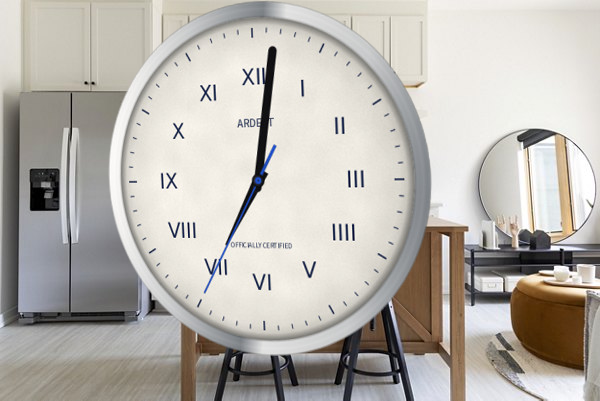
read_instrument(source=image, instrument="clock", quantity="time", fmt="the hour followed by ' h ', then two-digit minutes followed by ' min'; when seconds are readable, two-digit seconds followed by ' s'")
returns 7 h 01 min 35 s
